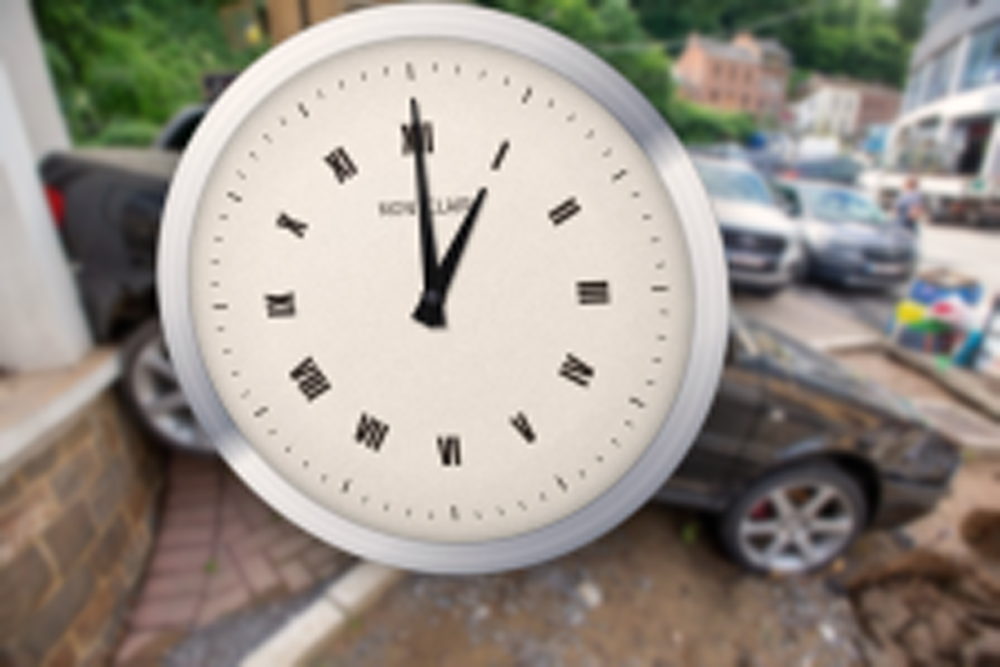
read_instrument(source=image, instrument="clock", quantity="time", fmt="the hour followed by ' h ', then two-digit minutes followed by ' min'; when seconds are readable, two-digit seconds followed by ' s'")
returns 1 h 00 min
